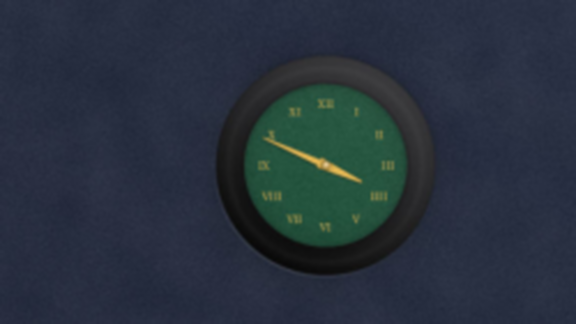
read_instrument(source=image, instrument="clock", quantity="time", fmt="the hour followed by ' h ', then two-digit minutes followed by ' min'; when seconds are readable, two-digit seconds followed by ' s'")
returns 3 h 49 min
